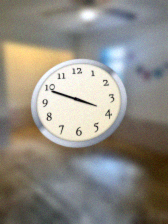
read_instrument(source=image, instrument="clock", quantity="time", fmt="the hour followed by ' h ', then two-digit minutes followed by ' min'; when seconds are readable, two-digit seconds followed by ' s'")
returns 3 h 49 min
